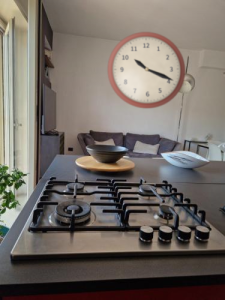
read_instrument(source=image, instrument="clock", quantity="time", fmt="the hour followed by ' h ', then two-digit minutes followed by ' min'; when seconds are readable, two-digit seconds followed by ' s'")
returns 10 h 19 min
